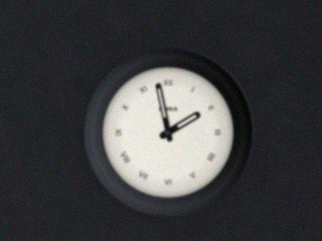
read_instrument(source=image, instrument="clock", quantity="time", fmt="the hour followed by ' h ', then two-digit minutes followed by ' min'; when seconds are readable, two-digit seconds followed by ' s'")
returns 1 h 58 min
